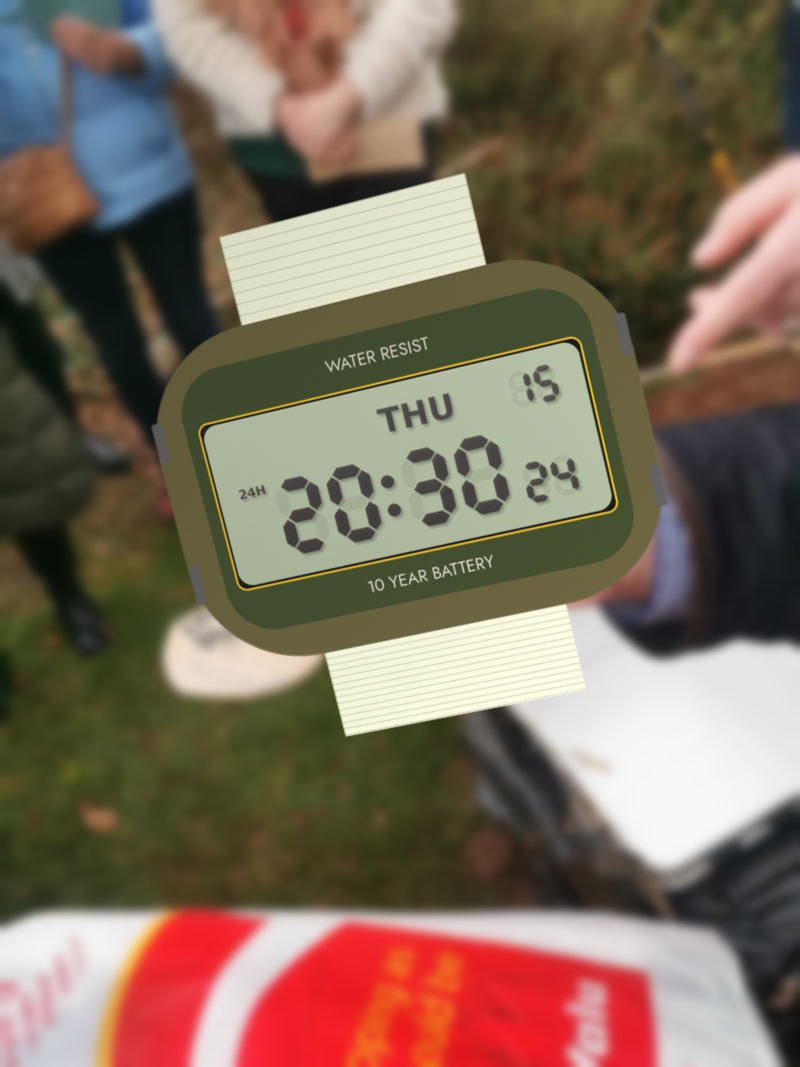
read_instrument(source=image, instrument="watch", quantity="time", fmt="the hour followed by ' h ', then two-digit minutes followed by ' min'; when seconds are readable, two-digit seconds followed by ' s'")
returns 20 h 30 min 24 s
